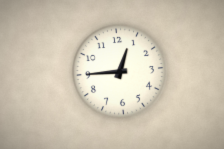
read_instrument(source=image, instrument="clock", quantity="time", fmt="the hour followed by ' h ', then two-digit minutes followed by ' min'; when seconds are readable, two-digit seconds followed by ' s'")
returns 12 h 45 min
